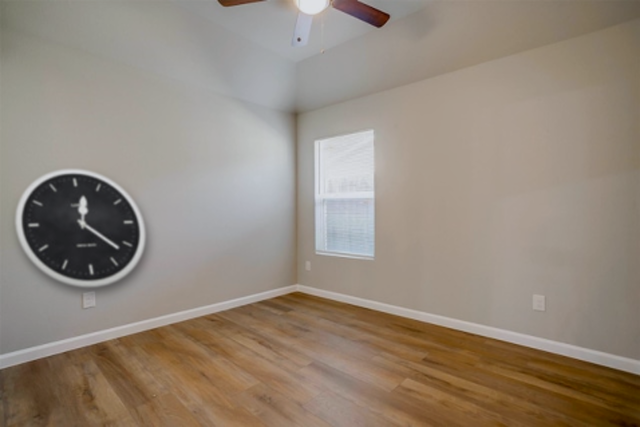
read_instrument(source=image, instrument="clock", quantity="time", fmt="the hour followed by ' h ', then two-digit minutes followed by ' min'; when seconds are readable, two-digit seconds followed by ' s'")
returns 12 h 22 min
